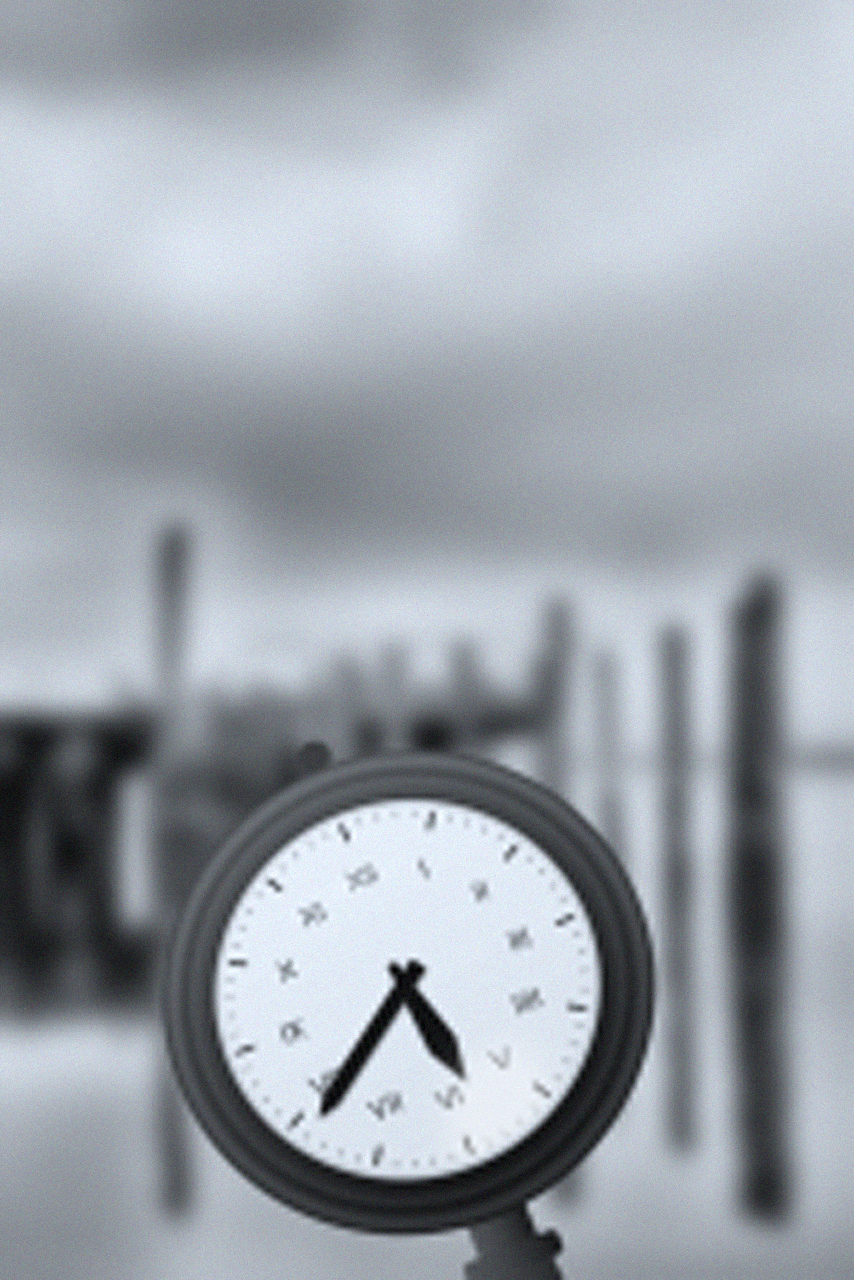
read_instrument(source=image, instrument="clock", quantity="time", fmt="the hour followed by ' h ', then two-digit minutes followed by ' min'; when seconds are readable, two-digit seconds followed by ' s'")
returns 5 h 39 min
